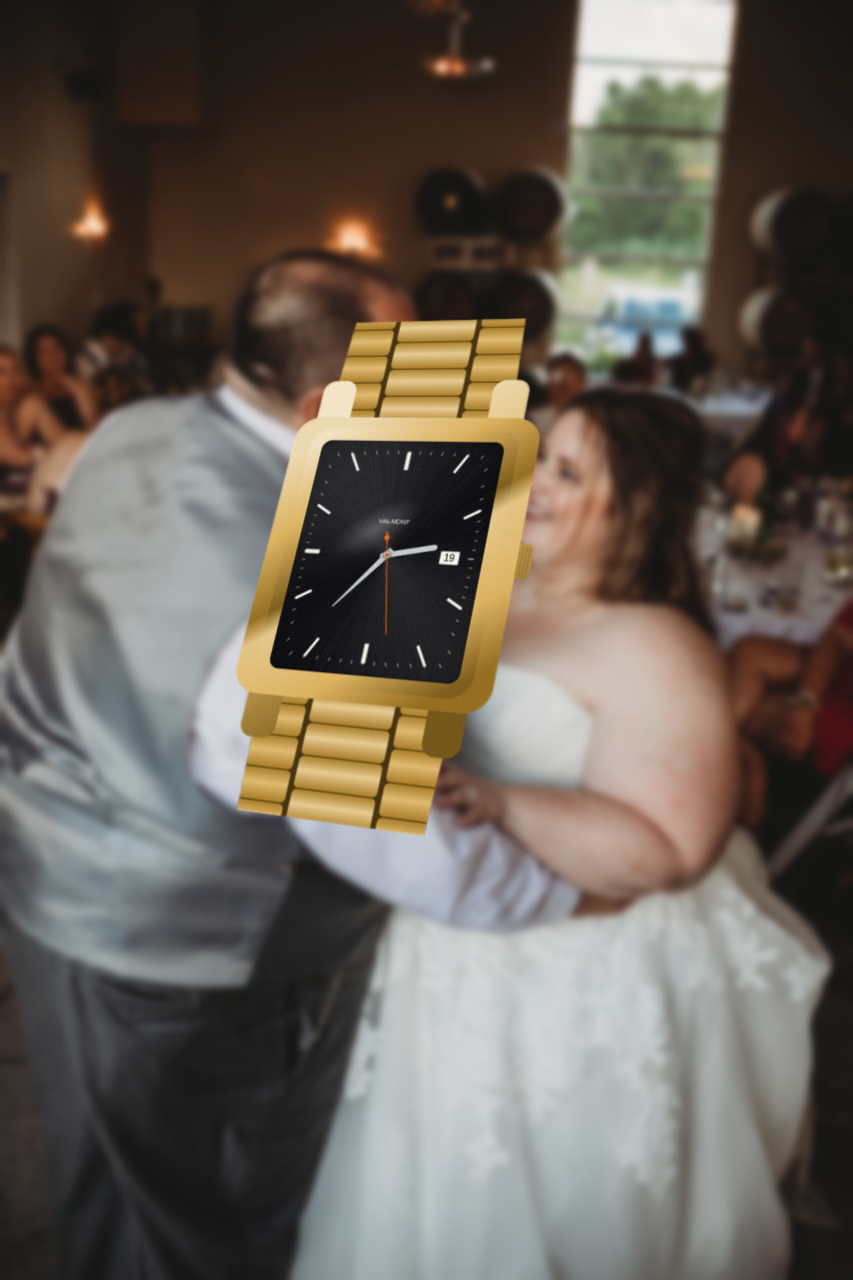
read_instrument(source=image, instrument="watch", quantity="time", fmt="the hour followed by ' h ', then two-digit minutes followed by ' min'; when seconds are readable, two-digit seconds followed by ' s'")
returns 2 h 36 min 28 s
